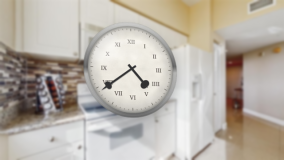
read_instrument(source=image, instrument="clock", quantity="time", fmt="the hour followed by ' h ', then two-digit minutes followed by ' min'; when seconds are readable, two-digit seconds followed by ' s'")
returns 4 h 39 min
